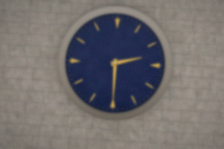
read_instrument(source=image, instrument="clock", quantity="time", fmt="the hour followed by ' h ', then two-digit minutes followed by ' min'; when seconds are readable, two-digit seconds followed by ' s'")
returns 2 h 30 min
